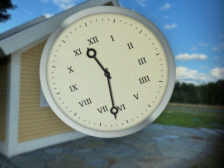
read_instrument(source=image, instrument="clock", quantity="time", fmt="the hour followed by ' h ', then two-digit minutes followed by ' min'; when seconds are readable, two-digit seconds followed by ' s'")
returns 11 h 32 min
